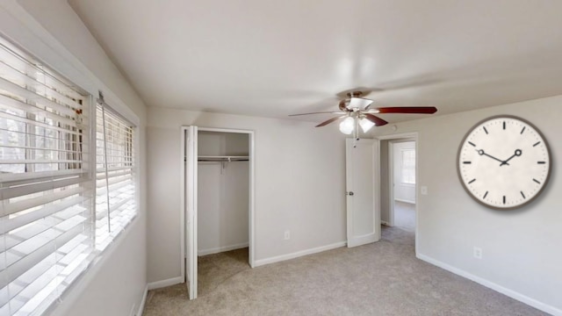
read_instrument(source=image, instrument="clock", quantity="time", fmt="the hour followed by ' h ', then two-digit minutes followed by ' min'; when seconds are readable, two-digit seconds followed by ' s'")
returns 1 h 49 min
